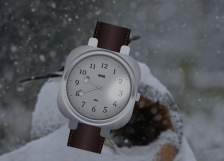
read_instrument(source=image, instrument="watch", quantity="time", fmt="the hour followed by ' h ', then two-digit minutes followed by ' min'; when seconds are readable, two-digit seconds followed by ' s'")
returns 9 h 40 min
